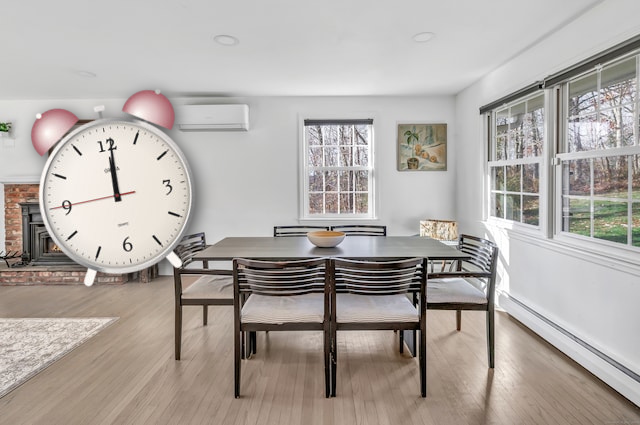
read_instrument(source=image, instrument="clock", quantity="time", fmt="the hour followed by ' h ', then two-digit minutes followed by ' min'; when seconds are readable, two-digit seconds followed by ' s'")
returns 12 h 00 min 45 s
